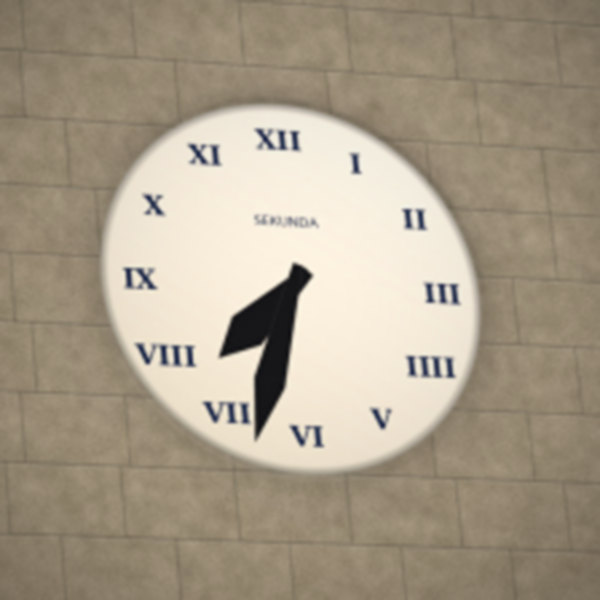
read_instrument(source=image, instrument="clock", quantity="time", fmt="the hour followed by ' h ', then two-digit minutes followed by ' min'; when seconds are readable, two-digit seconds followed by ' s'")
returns 7 h 33 min
